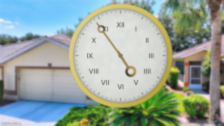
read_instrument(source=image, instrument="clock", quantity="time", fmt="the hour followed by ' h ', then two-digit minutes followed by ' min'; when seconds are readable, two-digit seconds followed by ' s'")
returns 4 h 54 min
